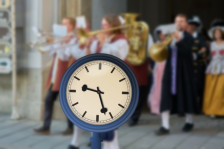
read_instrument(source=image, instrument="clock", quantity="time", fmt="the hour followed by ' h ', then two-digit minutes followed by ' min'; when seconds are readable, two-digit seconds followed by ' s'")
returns 9 h 27 min
